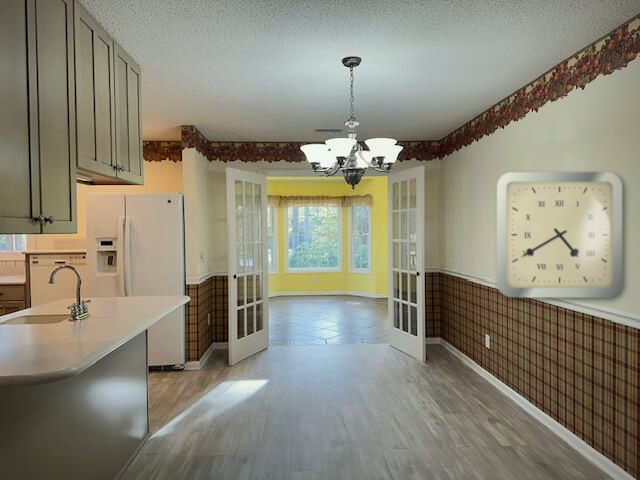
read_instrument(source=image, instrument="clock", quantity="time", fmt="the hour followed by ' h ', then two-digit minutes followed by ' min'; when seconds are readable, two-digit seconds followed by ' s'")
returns 4 h 40 min
